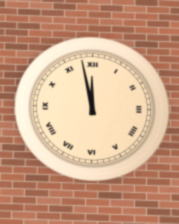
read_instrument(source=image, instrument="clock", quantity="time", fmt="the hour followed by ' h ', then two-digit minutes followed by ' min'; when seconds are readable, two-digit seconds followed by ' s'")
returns 11 h 58 min
